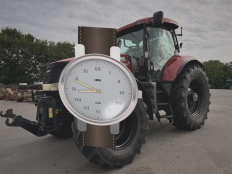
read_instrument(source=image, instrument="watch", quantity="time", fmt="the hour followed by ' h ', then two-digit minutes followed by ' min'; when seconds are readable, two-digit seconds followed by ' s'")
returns 8 h 49 min
